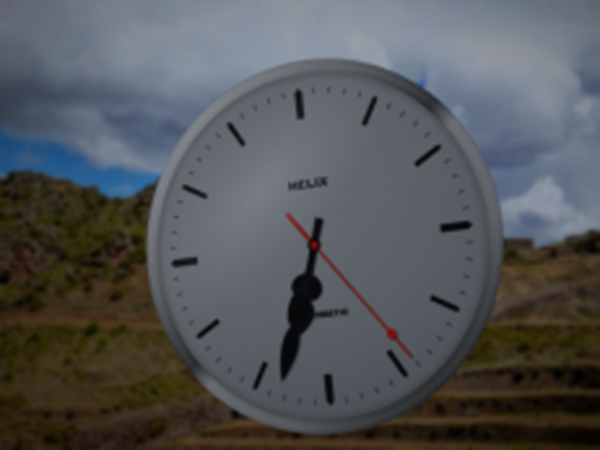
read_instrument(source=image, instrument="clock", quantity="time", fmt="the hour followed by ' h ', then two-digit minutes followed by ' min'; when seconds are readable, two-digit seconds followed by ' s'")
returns 6 h 33 min 24 s
